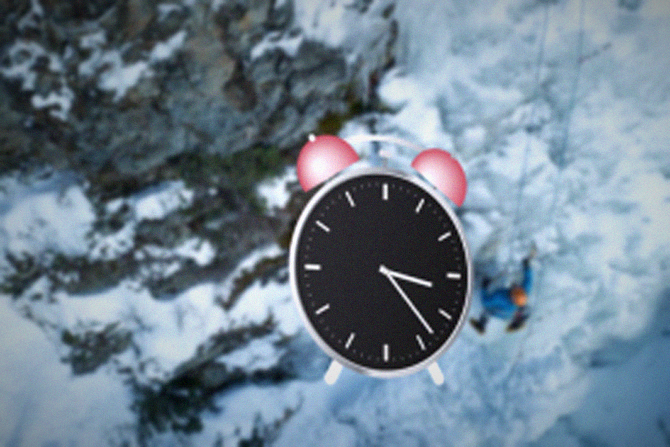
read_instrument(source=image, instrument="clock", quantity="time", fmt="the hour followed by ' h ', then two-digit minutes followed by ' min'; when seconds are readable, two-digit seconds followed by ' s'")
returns 3 h 23 min
